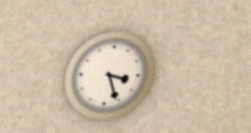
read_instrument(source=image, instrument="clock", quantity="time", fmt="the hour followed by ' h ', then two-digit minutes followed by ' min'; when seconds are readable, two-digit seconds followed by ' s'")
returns 3 h 26 min
